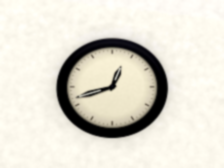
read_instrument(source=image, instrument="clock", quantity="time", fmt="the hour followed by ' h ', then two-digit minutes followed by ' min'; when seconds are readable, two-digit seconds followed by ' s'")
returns 12 h 42 min
